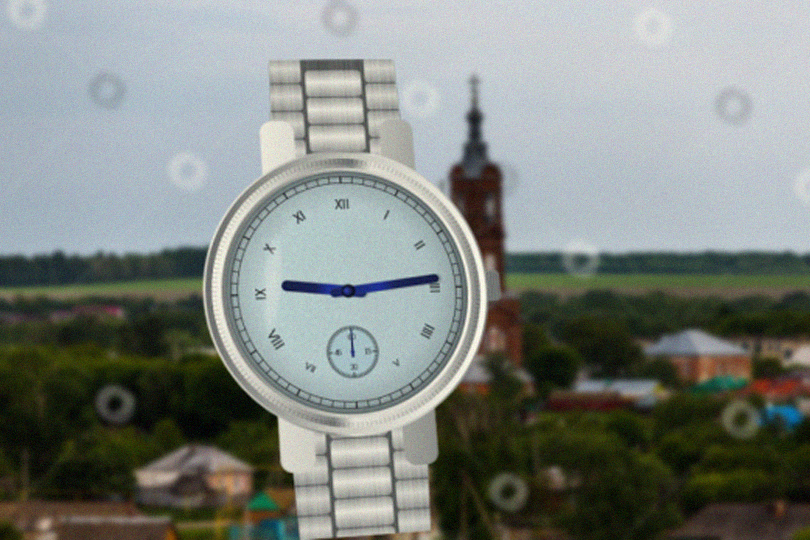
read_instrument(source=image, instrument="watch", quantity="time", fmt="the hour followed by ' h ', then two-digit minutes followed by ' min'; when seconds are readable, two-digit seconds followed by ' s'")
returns 9 h 14 min
